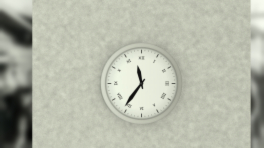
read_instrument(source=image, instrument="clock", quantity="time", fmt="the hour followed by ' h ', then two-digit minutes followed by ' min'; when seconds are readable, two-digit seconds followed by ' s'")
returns 11 h 36 min
